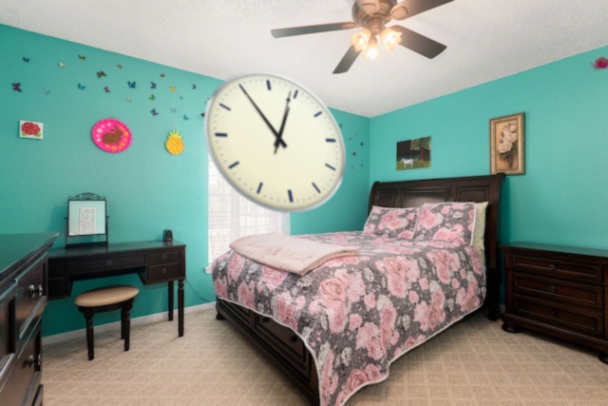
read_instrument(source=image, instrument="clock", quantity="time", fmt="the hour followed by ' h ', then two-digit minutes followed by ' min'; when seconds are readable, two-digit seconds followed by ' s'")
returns 12 h 55 min 04 s
